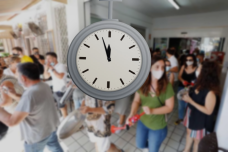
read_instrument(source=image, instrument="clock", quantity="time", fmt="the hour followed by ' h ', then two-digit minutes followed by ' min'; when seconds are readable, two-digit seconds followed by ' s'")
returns 11 h 57 min
